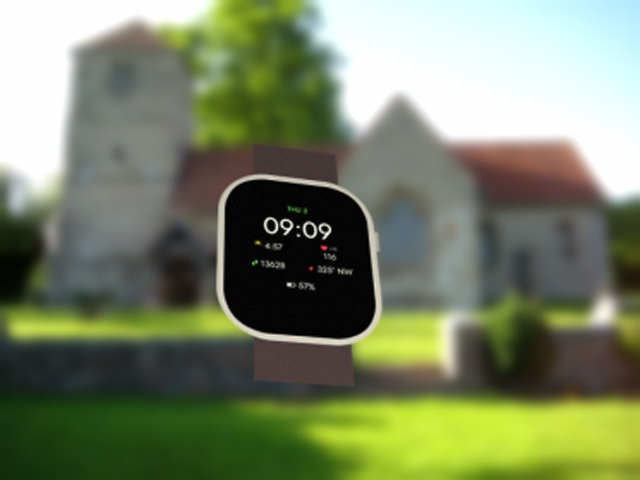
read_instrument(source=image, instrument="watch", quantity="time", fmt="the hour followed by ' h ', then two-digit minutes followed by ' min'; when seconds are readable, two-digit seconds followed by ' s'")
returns 9 h 09 min
